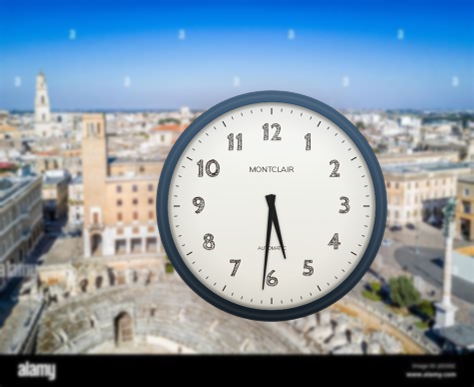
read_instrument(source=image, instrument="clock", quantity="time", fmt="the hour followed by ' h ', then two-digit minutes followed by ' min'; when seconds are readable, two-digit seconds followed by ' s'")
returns 5 h 31 min
